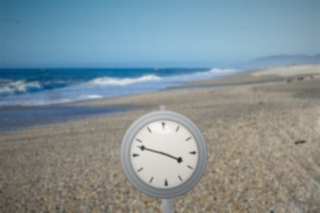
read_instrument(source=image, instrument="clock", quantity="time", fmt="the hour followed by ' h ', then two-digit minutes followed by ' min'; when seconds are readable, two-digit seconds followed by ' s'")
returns 3 h 48 min
